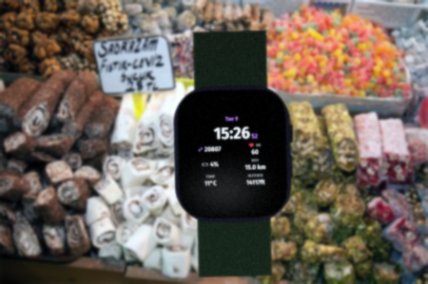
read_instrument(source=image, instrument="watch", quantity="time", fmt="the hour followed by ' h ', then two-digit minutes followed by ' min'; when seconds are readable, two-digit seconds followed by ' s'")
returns 15 h 26 min
